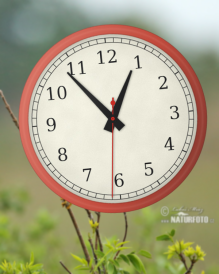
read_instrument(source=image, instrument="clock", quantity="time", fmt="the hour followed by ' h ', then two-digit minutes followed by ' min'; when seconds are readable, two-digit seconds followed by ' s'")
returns 12 h 53 min 31 s
